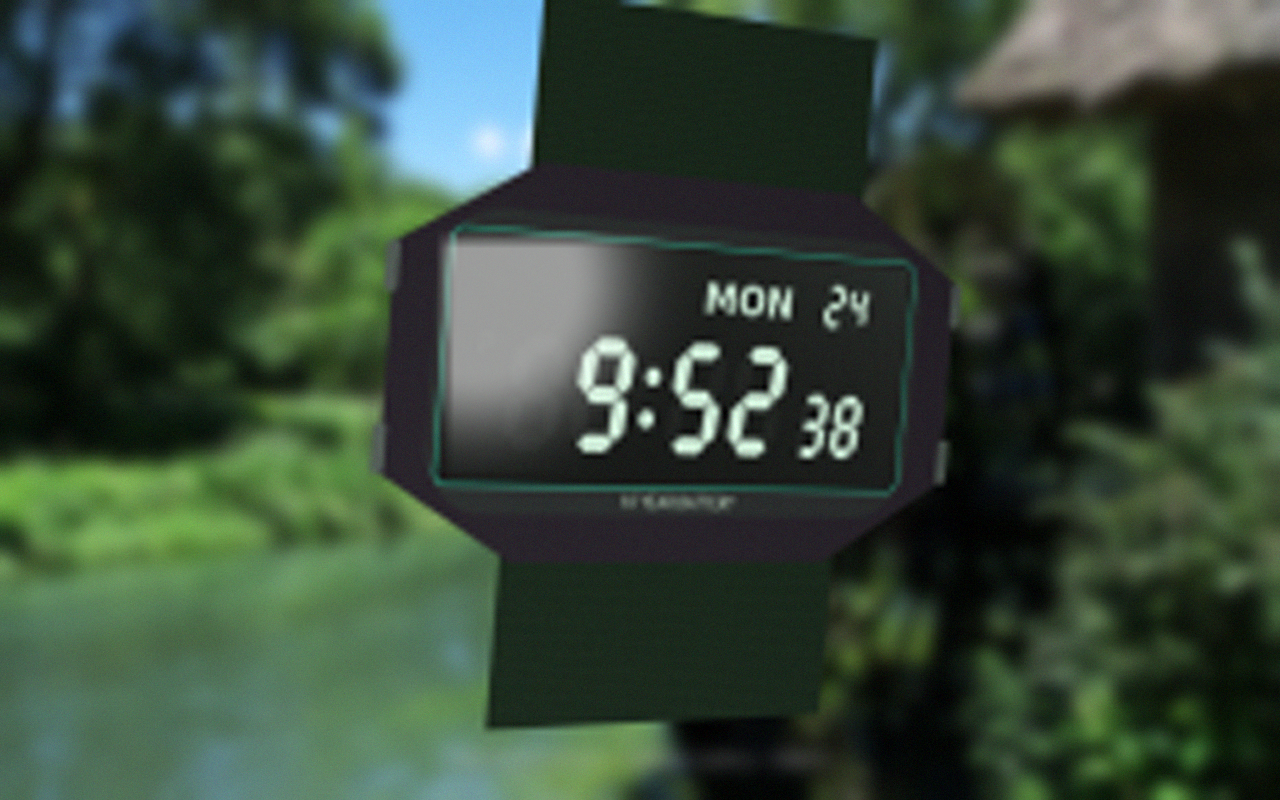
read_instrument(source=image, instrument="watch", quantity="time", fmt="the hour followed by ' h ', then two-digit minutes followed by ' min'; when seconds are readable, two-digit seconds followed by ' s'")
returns 9 h 52 min 38 s
